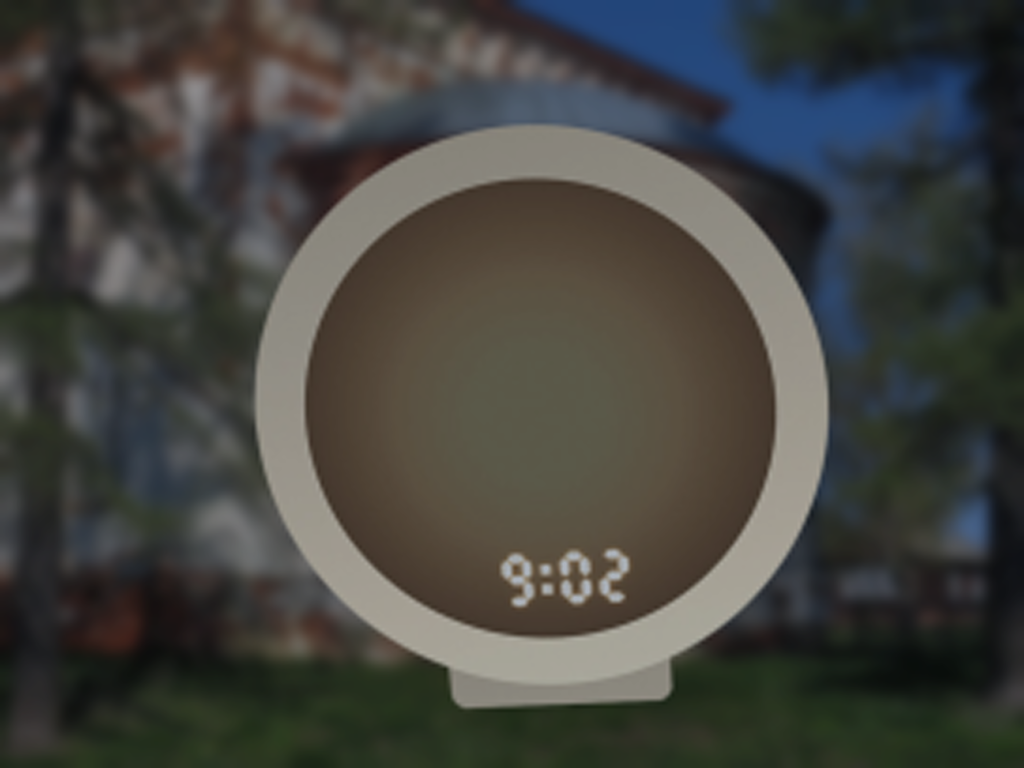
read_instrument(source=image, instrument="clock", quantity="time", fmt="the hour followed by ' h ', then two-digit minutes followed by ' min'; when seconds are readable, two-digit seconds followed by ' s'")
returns 9 h 02 min
